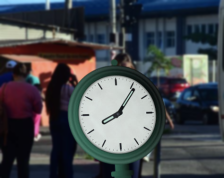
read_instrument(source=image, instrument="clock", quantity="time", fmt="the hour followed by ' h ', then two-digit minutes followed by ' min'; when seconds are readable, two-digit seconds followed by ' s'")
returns 8 h 06 min
